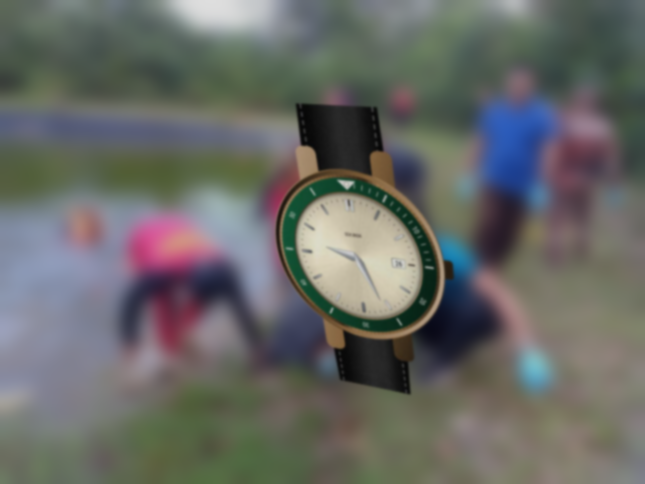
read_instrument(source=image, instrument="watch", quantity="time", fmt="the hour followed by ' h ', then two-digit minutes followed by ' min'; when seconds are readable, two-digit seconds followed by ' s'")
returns 9 h 26 min
